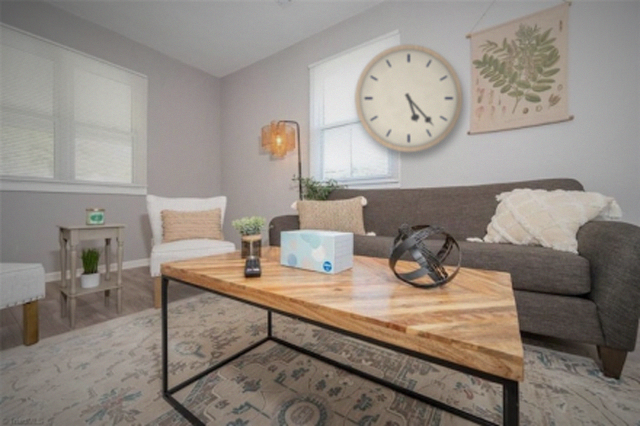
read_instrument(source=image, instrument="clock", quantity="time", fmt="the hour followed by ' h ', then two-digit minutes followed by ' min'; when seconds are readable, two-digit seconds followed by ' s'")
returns 5 h 23 min
